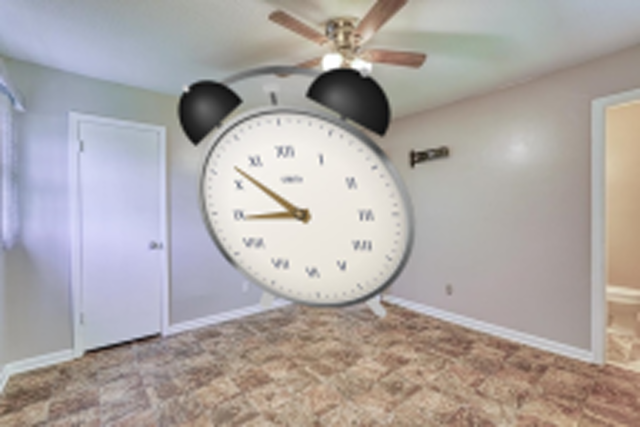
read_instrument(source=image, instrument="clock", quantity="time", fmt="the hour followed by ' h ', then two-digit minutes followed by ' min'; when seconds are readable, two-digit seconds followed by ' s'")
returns 8 h 52 min
